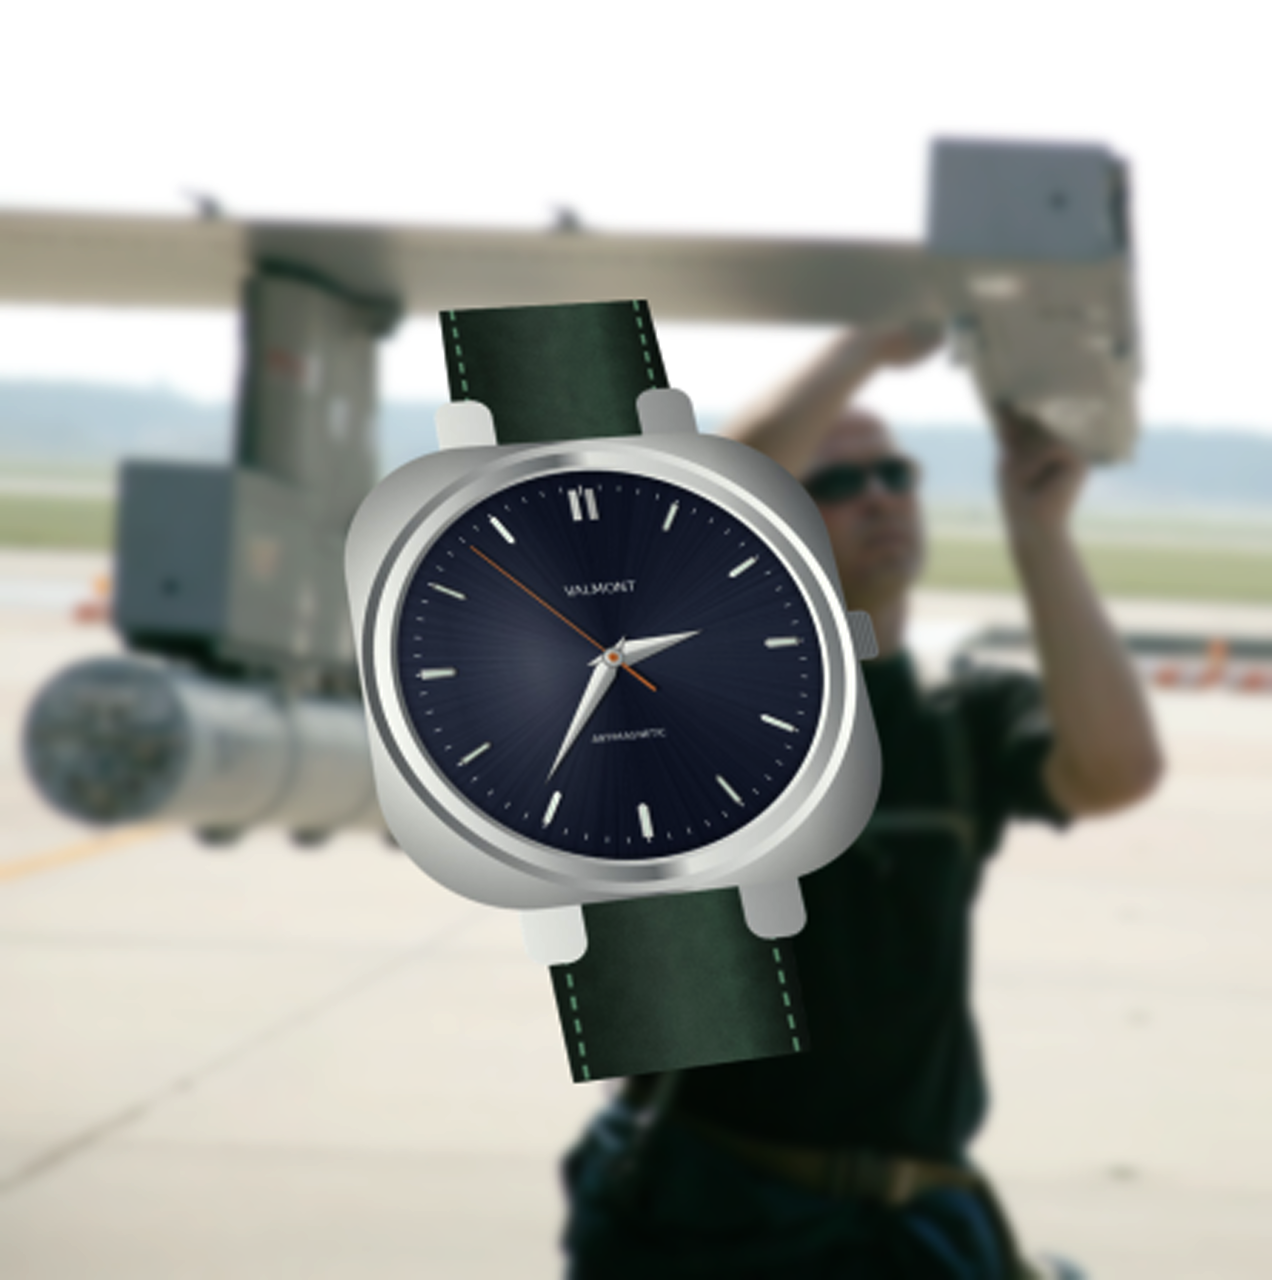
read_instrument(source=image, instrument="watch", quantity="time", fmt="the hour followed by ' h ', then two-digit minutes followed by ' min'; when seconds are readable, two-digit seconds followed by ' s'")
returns 2 h 35 min 53 s
